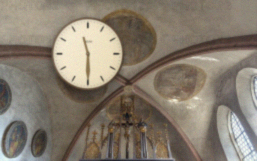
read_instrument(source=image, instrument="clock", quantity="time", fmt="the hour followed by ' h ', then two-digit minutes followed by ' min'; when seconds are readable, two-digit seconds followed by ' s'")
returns 11 h 30 min
